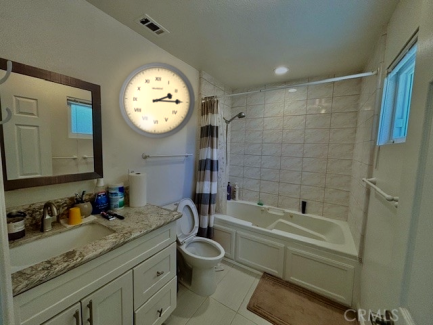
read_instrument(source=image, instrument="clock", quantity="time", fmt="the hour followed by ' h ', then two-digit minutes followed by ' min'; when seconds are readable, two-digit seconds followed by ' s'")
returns 2 h 15 min
